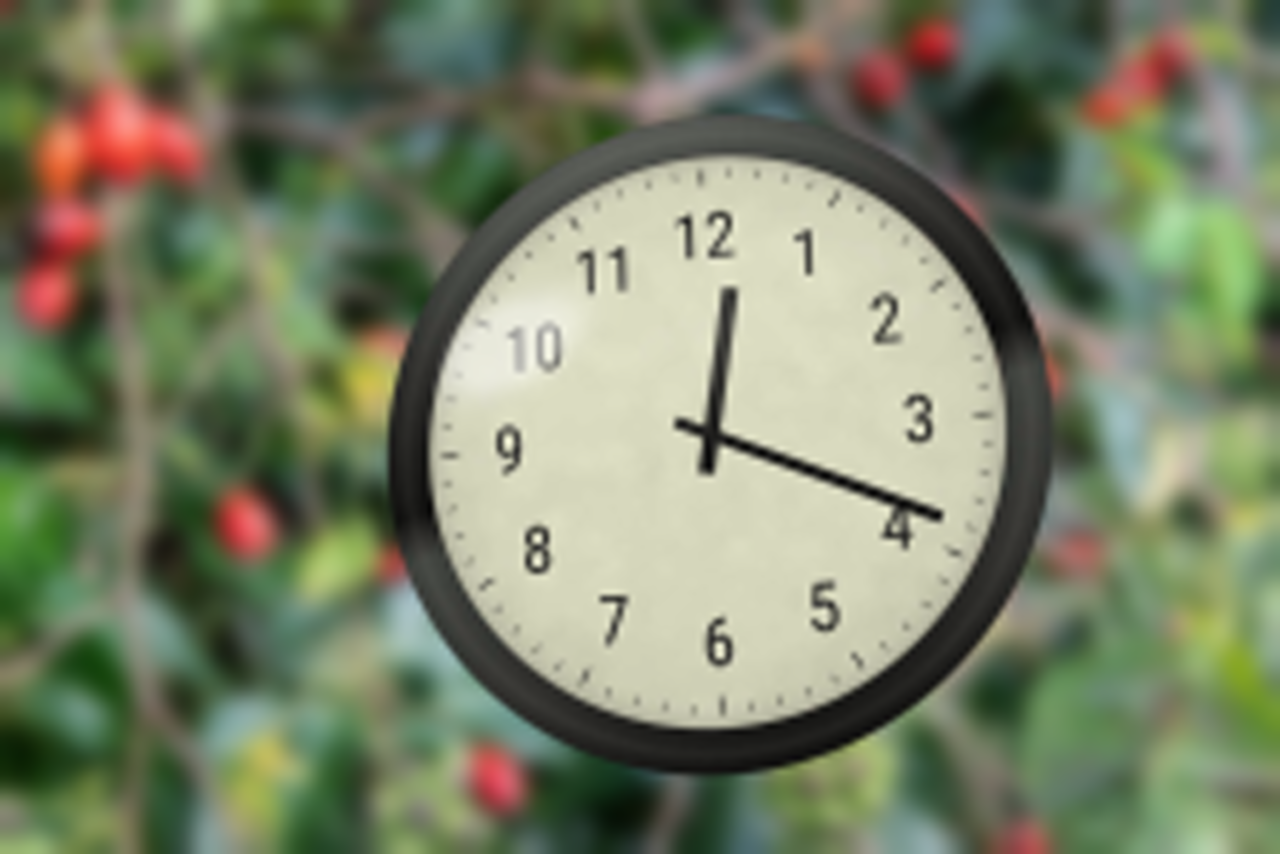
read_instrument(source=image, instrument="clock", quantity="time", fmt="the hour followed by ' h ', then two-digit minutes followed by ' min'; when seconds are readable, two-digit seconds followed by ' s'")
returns 12 h 19 min
